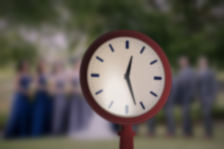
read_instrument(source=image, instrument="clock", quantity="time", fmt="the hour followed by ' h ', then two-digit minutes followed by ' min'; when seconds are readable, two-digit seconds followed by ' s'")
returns 12 h 27 min
